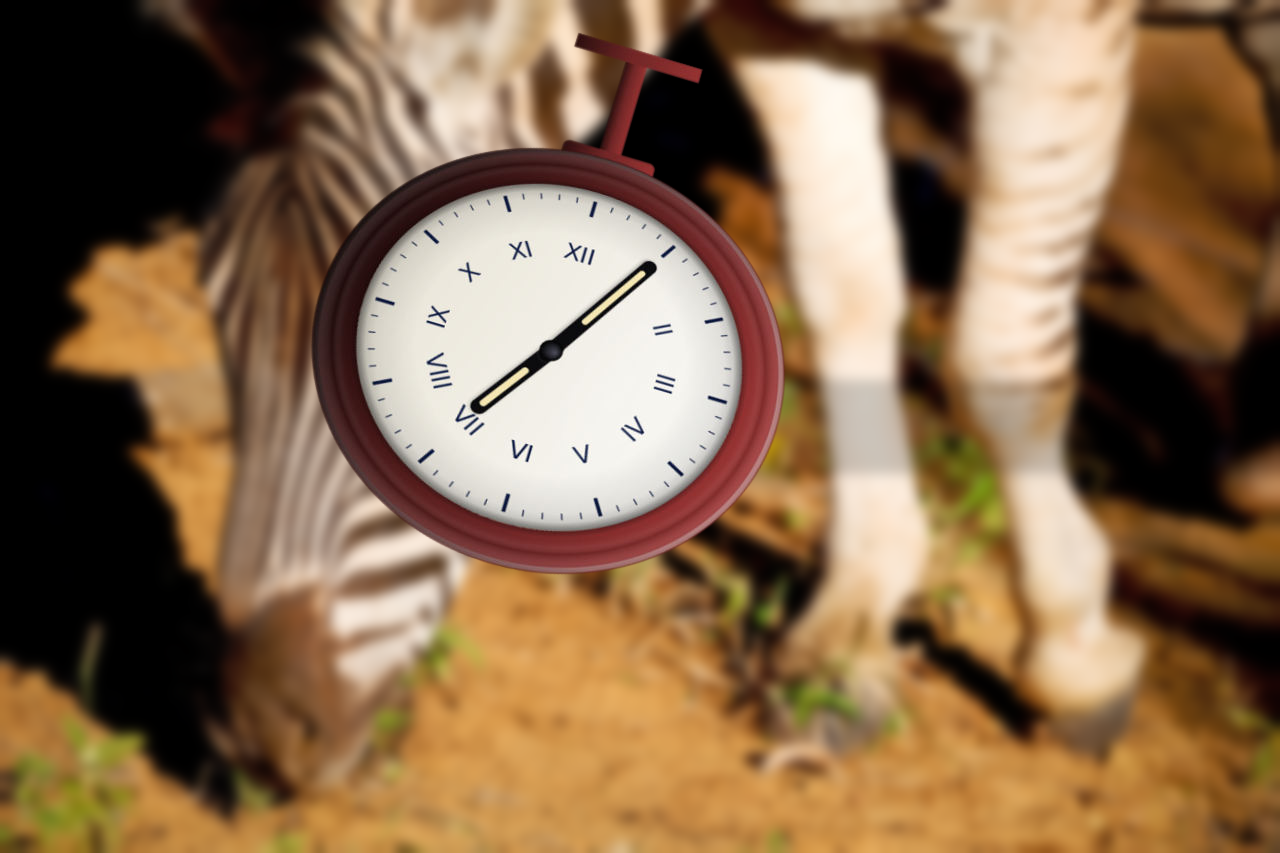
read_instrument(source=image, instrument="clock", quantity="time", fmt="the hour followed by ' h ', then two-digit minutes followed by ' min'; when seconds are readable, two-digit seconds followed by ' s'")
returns 7 h 05 min
